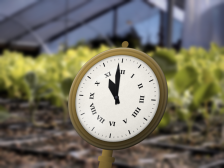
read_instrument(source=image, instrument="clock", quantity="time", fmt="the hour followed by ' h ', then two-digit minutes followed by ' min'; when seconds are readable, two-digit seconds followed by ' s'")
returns 10 h 59 min
